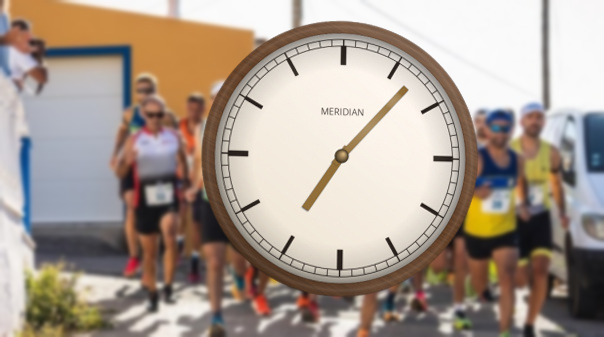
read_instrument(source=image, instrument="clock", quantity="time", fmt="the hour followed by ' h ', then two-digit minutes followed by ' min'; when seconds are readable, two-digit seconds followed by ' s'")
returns 7 h 07 min
